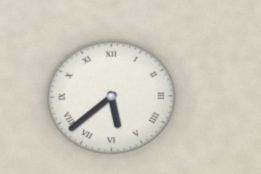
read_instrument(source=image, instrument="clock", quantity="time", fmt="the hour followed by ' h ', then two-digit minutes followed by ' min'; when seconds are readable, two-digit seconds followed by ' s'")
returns 5 h 38 min
